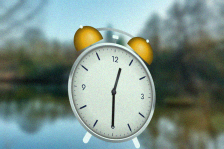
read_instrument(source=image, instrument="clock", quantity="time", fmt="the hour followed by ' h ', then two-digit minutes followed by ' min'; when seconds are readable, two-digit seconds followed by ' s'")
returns 12 h 30 min
